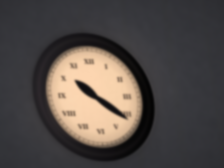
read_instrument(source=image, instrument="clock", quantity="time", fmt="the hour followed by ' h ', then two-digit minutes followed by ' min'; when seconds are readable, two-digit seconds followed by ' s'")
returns 10 h 21 min
